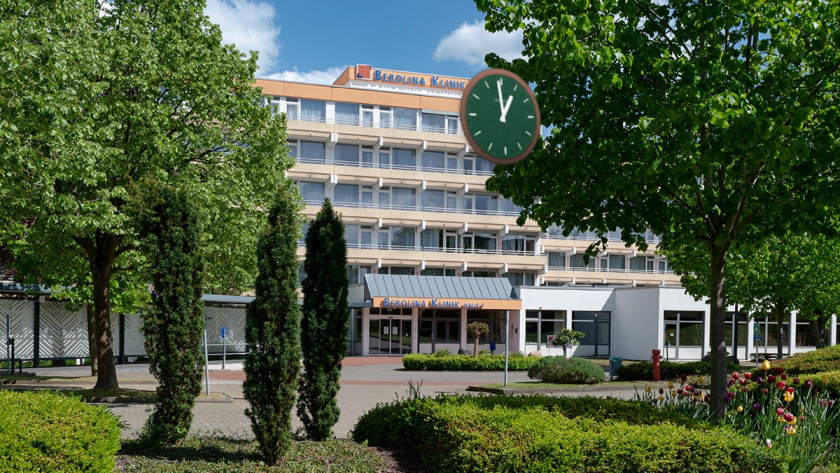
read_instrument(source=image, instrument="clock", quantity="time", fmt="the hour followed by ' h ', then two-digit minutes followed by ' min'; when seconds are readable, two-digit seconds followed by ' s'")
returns 12 h 59 min
